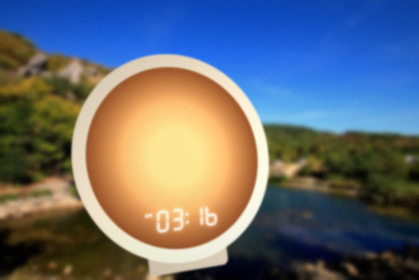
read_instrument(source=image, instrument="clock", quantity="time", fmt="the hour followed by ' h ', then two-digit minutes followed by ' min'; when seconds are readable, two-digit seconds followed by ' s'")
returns 3 h 16 min
